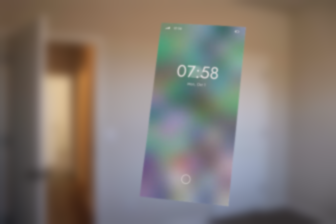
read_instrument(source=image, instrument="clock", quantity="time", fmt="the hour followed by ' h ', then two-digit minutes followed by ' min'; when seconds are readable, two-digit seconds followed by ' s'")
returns 7 h 58 min
